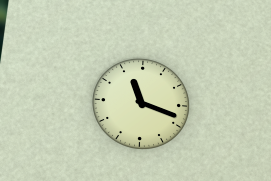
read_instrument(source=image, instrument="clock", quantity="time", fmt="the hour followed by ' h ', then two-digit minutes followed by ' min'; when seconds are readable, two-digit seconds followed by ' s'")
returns 11 h 18 min
